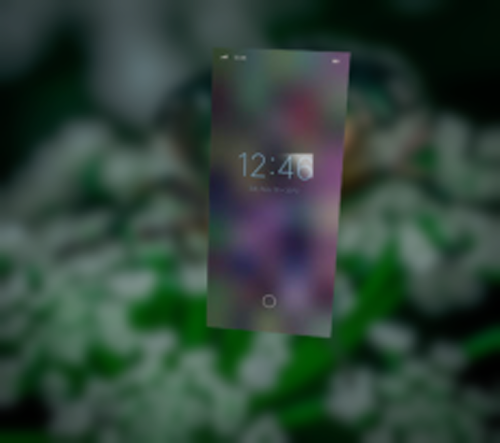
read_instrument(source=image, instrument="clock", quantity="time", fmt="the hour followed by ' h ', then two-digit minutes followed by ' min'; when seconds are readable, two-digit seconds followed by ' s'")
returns 12 h 46 min
